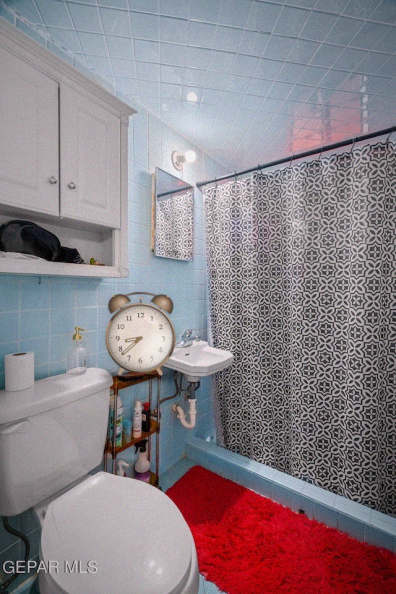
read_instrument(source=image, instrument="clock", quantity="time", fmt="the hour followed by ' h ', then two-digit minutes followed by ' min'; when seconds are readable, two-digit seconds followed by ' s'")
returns 8 h 38 min
